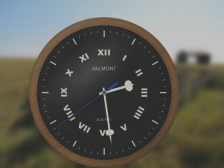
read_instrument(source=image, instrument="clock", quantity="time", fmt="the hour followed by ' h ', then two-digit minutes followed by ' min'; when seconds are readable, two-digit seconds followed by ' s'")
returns 2 h 28 min 39 s
